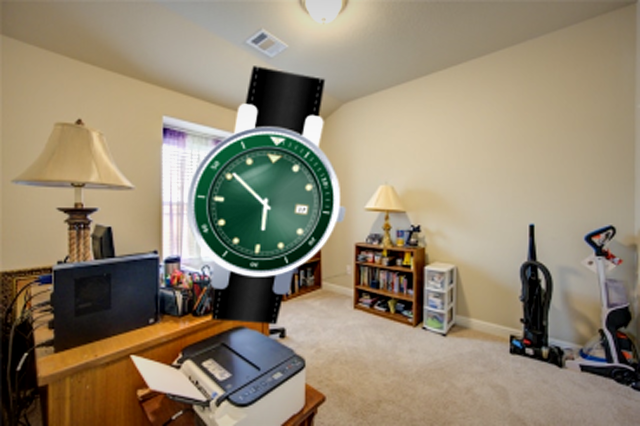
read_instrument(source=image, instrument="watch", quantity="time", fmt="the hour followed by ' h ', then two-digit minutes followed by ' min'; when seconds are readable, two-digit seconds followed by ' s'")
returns 5 h 51 min
